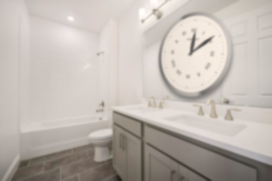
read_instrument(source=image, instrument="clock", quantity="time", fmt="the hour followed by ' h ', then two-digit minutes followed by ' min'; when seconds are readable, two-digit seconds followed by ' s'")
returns 12 h 09 min
